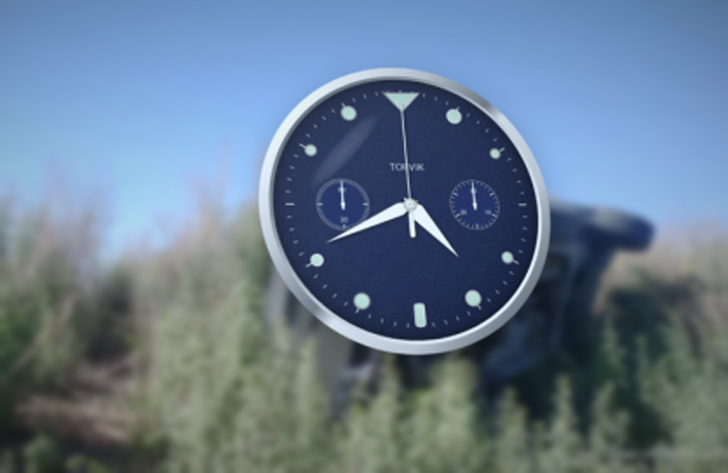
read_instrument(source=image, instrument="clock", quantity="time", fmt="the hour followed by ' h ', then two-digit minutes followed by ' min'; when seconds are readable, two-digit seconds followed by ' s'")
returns 4 h 41 min
